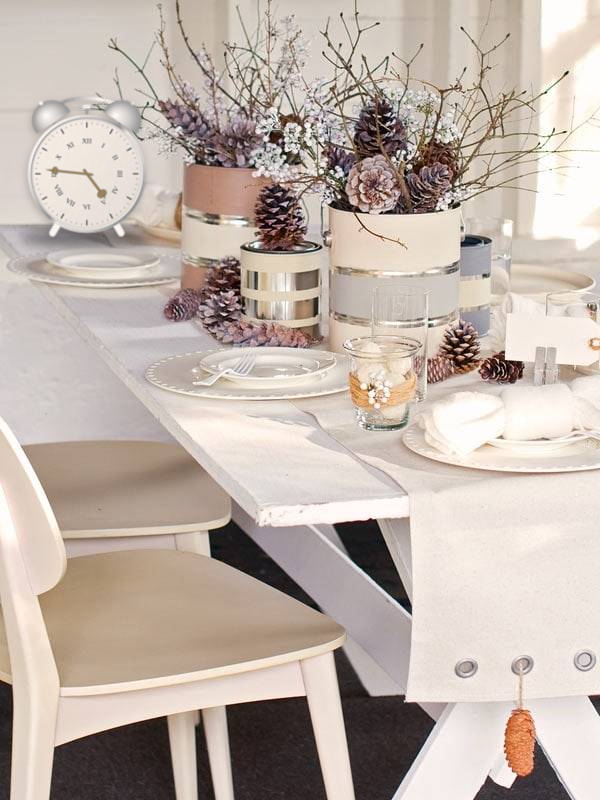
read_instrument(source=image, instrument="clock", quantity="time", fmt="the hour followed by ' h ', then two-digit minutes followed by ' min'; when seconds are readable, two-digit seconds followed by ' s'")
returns 4 h 46 min
